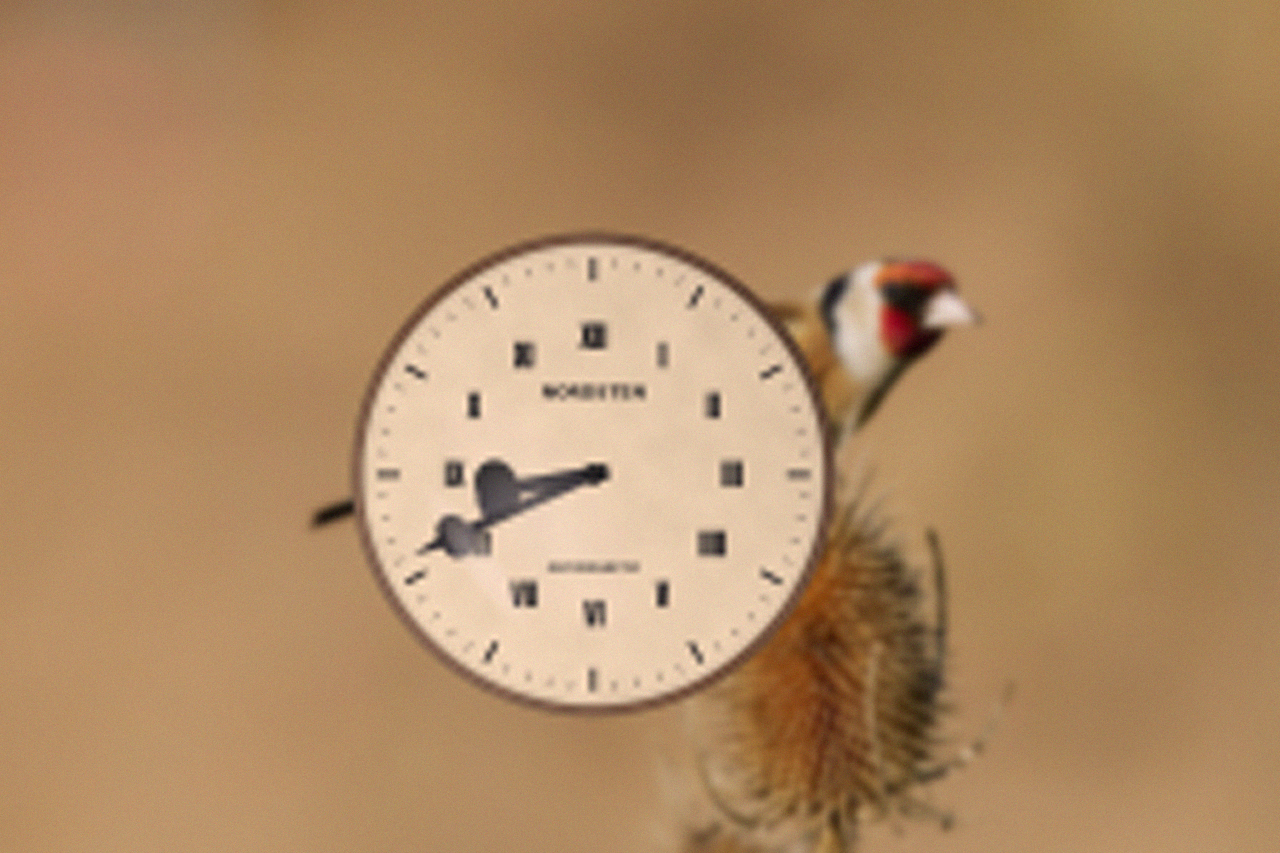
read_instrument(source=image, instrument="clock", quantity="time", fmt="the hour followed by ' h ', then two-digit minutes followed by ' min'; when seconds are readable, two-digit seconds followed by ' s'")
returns 8 h 41 min
